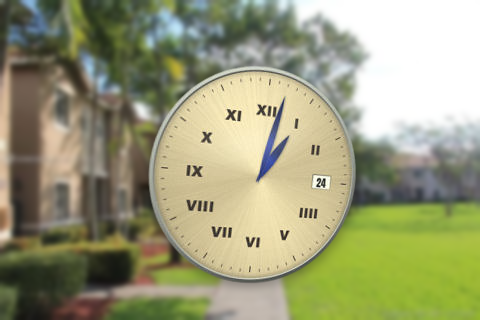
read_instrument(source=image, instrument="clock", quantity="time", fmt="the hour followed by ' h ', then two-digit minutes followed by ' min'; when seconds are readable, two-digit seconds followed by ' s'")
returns 1 h 02 min
